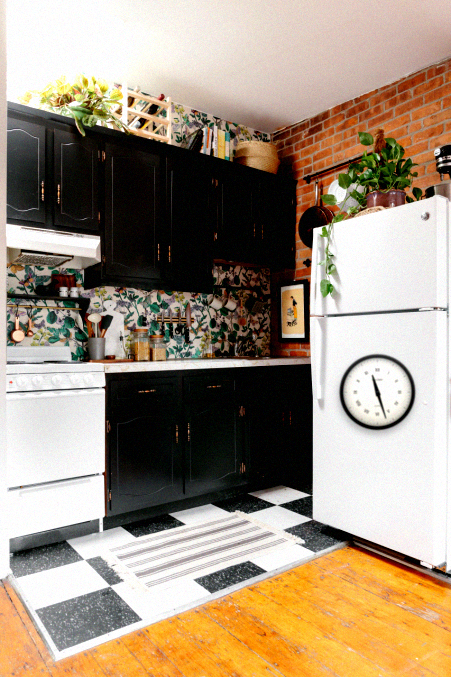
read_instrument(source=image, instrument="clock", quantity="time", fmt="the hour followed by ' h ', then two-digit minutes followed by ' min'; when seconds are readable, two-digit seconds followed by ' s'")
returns 11 h 27 min
